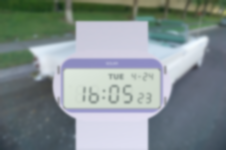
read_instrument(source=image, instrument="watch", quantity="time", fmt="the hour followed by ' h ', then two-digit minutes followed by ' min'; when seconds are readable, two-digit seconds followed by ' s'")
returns 16 h 05 min
